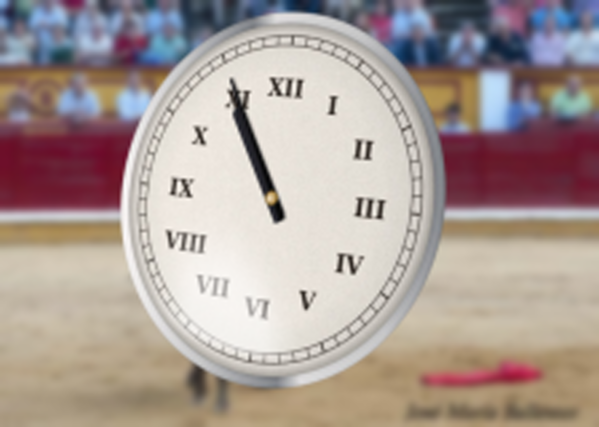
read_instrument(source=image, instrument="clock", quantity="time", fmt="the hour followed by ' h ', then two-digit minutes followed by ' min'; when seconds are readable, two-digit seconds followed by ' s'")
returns 10 h 55 min
